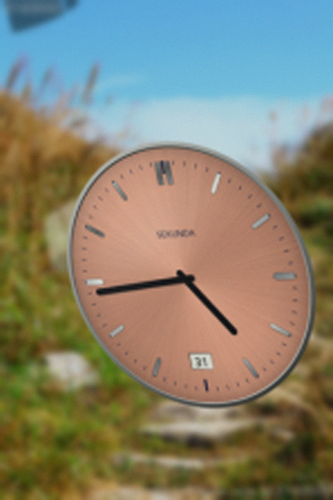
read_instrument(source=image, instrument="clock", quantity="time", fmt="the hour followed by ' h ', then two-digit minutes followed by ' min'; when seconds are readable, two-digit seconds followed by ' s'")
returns 4 h 44 min
